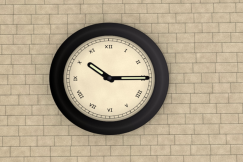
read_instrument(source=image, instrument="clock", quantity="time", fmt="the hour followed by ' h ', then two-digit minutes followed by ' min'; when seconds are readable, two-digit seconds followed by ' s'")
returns 10 h 15 min
